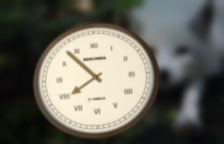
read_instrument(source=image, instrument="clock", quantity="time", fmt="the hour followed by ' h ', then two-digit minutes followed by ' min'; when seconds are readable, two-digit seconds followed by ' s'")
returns 7 h 53 min
